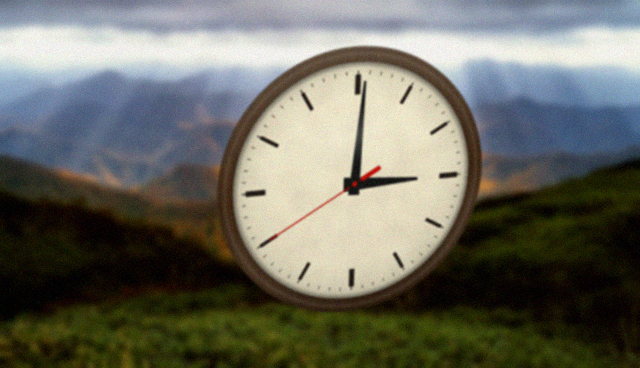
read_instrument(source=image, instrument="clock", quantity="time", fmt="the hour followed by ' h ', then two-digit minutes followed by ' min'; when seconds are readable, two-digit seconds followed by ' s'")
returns 3 h 00 min 40 s
